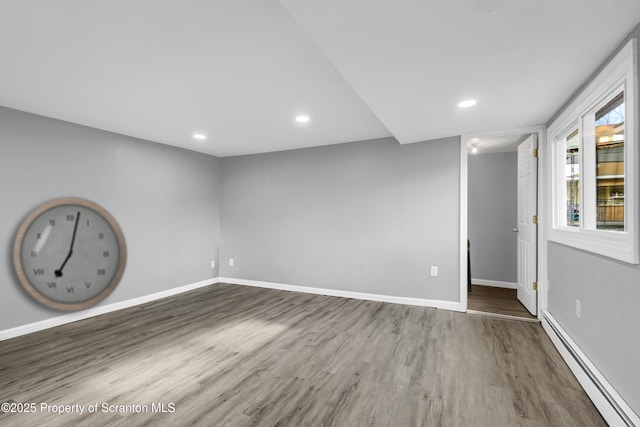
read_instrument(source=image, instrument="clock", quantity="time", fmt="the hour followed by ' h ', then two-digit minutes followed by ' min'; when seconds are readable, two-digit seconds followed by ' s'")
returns 7 h 02 min
